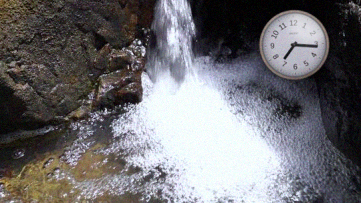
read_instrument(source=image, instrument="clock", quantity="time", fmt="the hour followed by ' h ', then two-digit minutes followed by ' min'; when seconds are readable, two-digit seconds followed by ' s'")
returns 7 h 16 min
